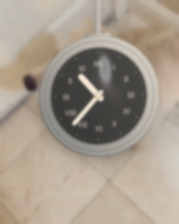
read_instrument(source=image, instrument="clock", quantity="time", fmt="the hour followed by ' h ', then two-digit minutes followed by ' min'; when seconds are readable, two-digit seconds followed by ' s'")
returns 10 h 37 min
